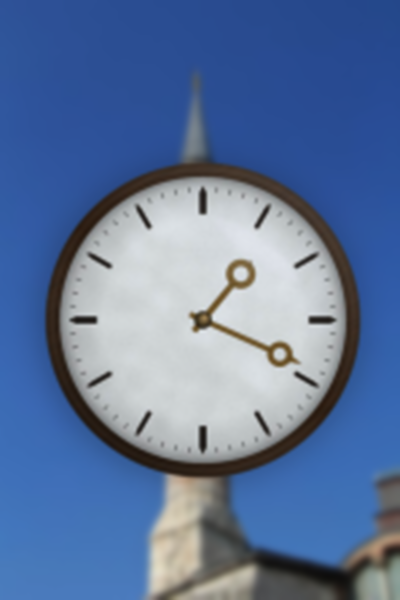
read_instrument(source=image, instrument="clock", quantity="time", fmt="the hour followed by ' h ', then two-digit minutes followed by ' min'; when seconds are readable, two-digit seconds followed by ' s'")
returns 1 h 19 min
